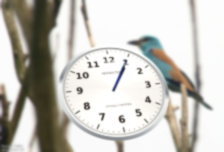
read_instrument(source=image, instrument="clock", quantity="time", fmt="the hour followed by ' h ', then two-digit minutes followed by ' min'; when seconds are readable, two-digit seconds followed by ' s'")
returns 1 h 05 min
